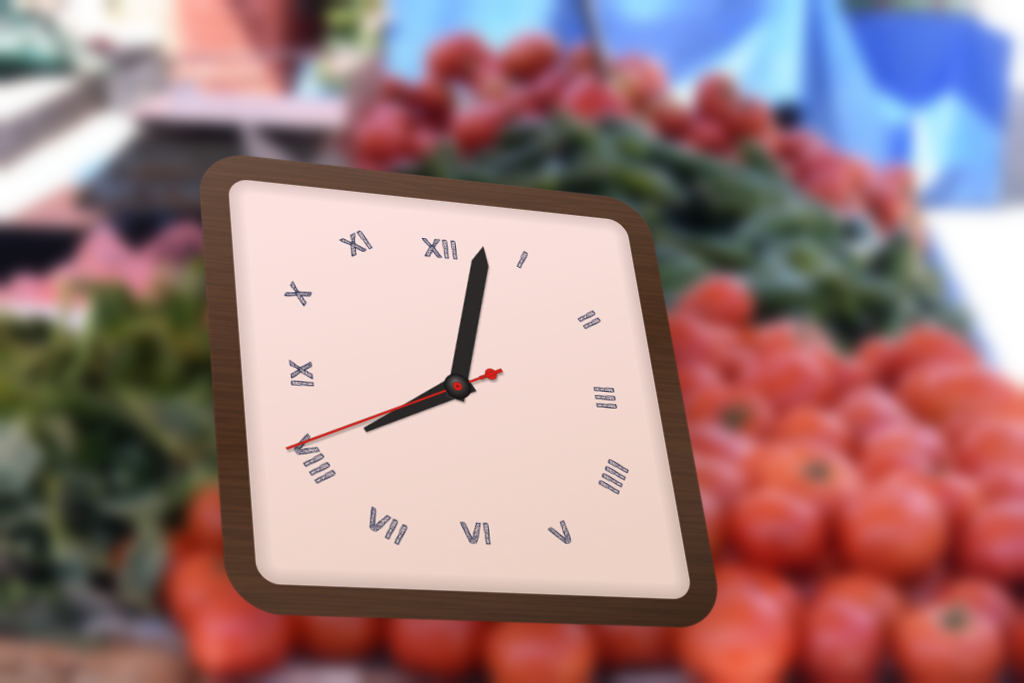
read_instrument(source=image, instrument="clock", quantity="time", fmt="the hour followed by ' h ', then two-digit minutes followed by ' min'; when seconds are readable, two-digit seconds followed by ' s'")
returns 8 h 02 min 41 s
